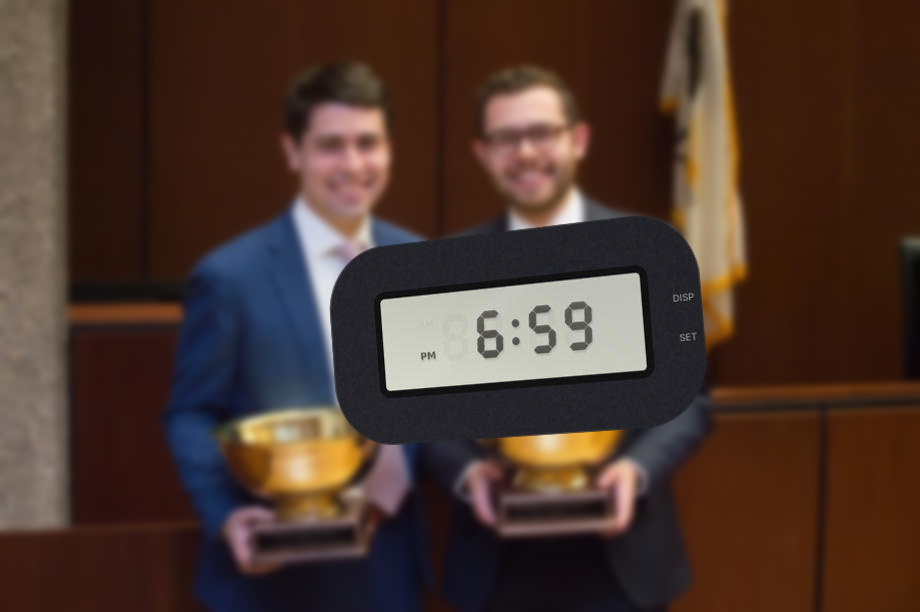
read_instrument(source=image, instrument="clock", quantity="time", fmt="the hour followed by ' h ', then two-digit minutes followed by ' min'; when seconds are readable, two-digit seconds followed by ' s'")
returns 6 h 59 min
